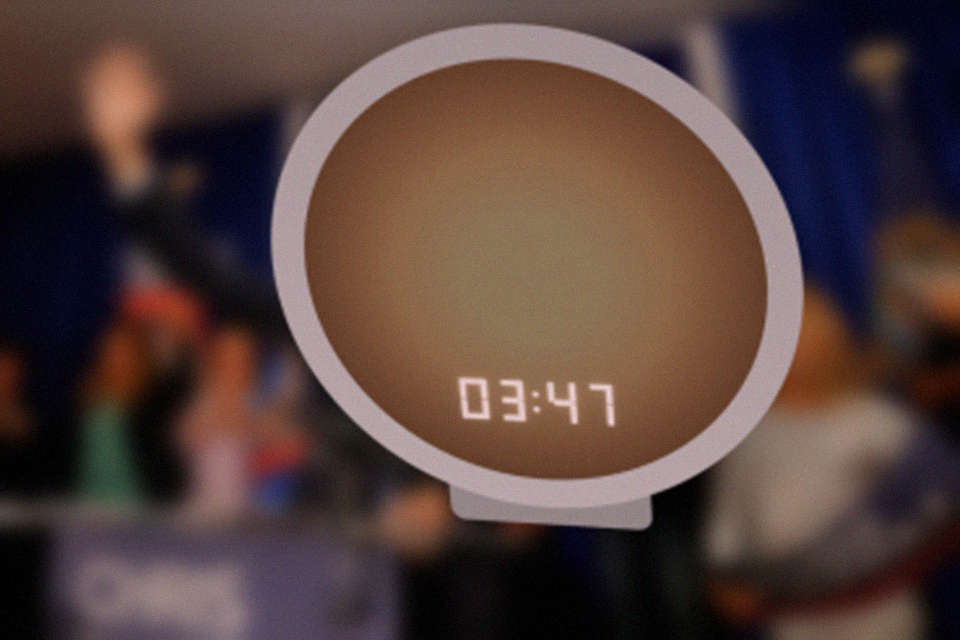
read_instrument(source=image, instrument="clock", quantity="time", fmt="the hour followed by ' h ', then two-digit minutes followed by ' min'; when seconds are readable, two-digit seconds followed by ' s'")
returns 3 h 47 min
